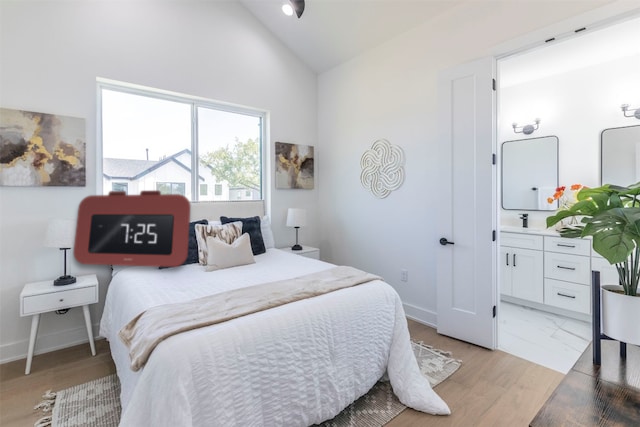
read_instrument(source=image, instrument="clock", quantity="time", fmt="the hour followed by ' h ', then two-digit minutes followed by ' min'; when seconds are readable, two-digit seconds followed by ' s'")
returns 7 h 25 min
